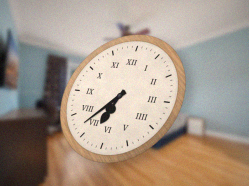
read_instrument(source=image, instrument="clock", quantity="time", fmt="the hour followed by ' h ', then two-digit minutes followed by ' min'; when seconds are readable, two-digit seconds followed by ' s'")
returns 6 h 37 min
